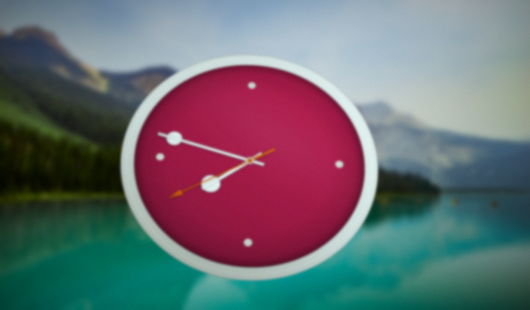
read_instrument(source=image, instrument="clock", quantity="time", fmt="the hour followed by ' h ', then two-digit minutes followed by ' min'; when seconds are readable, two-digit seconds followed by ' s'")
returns 7 h 47 min 40 s
